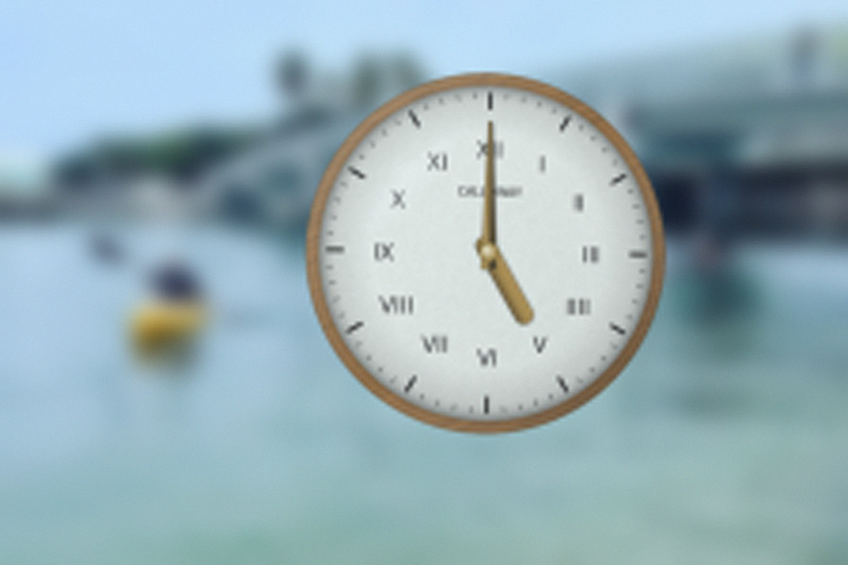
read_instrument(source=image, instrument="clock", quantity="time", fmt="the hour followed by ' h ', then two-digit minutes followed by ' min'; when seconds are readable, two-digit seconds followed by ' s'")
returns 5 h 00 min
